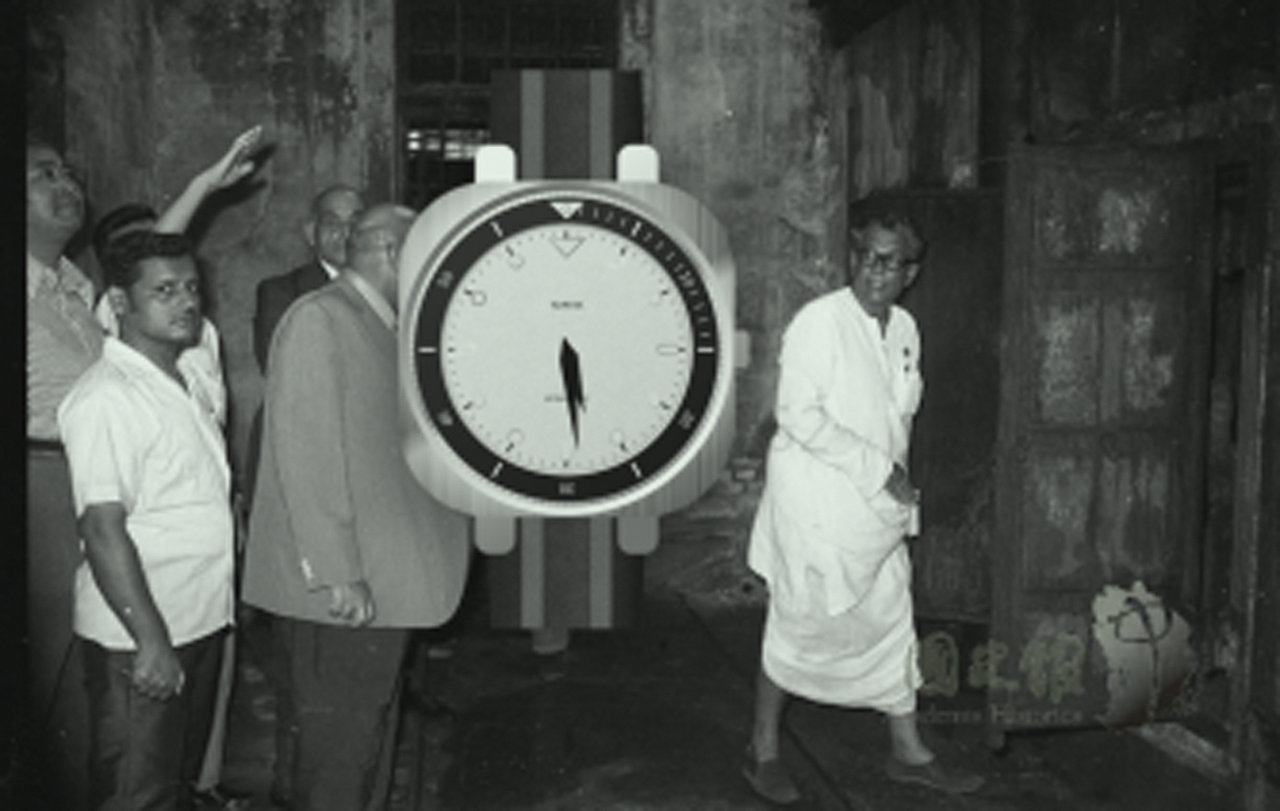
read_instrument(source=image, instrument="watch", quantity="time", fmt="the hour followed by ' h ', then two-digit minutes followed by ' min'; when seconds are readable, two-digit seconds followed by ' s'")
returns 5 h 29 min
